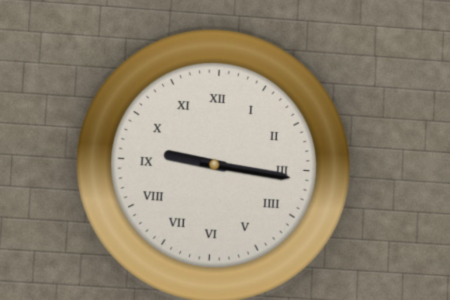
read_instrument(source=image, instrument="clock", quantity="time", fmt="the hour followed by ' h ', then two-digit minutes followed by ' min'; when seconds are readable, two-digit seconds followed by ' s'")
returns 9 h 16 min
